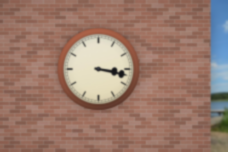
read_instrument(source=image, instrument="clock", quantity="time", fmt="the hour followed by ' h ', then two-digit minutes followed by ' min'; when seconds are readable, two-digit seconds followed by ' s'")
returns 3 h 17 min
